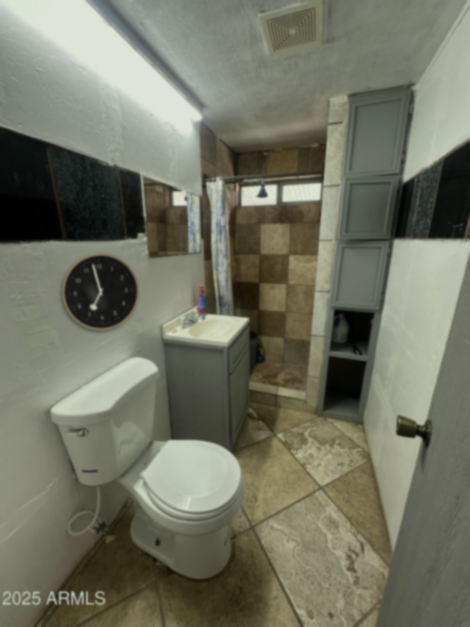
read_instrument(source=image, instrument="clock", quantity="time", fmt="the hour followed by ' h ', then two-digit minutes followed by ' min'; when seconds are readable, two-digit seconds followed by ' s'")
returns 6 h 58 min
